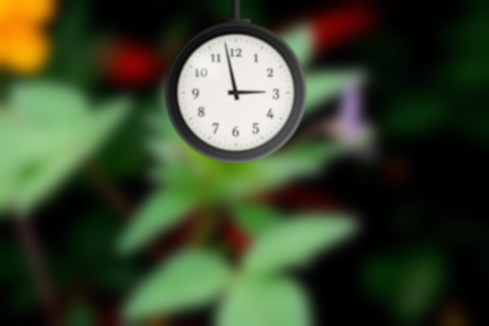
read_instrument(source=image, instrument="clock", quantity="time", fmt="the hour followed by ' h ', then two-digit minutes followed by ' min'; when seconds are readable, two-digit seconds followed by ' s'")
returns 2 h 58 min
